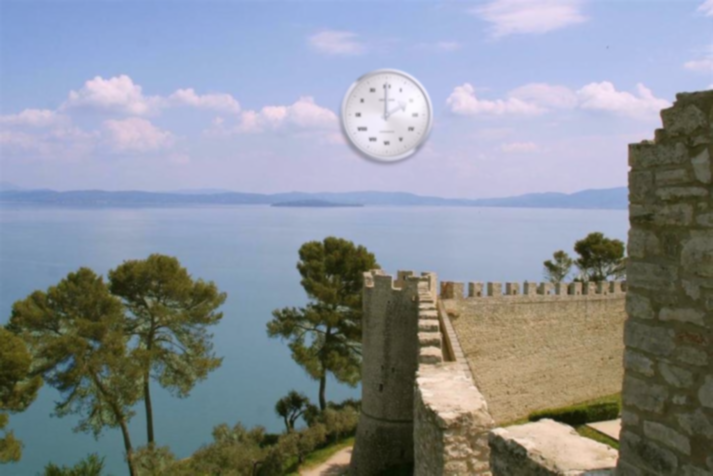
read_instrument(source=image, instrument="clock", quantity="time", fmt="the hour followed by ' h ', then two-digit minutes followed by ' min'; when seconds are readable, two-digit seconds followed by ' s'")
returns 2 h 00 min
